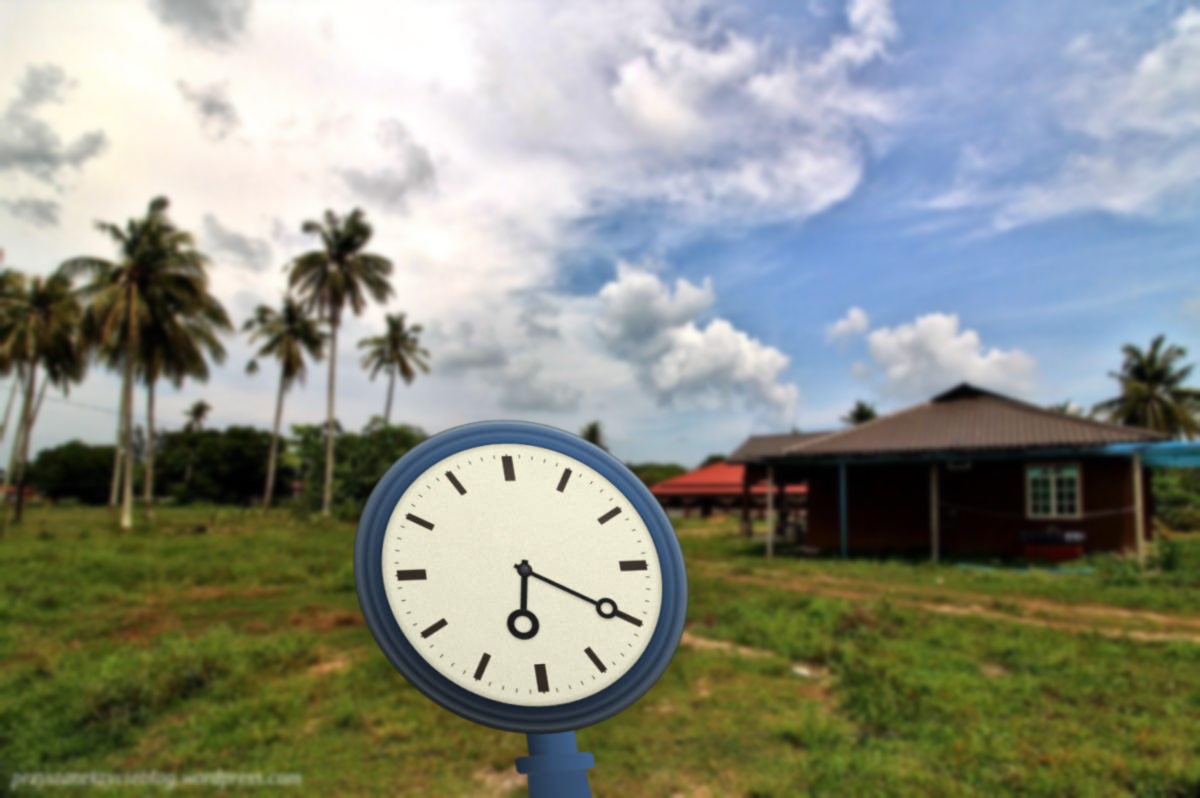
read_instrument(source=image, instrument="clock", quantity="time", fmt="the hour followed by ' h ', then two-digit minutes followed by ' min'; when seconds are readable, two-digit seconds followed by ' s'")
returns 6 h 20 min
